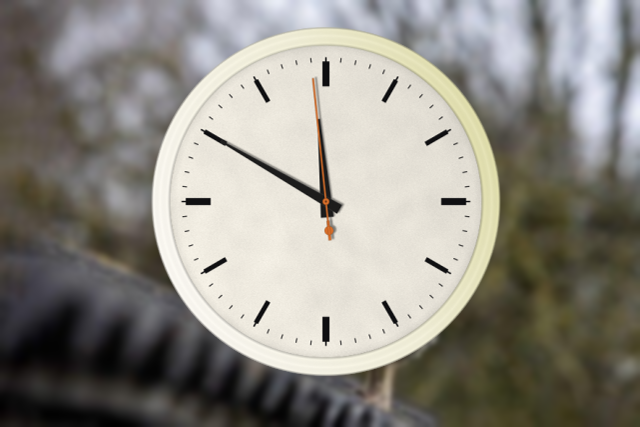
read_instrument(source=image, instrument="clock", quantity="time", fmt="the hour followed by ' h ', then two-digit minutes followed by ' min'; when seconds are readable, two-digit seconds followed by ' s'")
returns 11 h 49 min 59 s
